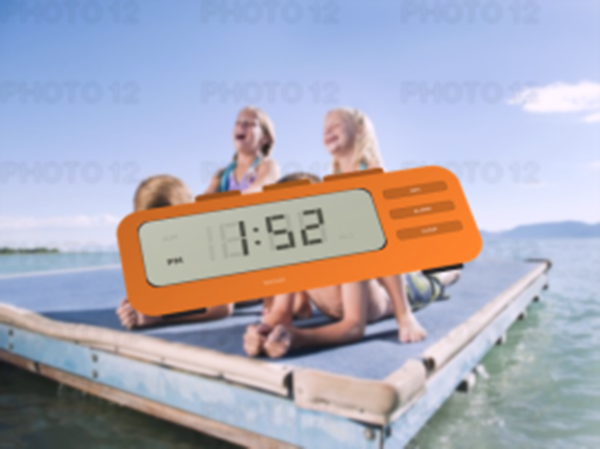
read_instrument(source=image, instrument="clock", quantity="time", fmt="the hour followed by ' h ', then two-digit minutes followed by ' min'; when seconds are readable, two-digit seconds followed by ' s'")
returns 1 h 52 min
